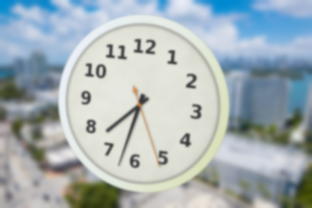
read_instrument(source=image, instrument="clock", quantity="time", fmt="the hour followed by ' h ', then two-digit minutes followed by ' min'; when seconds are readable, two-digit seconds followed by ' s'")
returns 7 h 32 min 26 s
